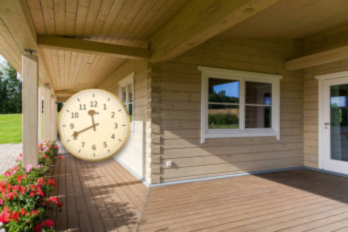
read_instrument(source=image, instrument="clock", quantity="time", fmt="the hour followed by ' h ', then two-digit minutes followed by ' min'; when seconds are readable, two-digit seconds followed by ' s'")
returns 11 h 41 min
